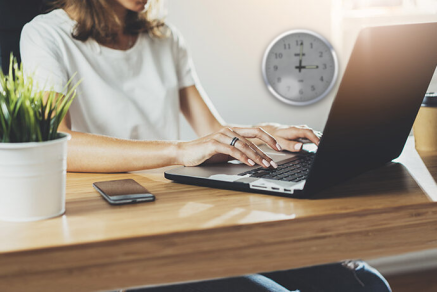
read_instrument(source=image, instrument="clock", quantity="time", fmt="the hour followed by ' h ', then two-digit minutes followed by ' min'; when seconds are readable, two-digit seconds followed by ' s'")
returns 3 h 01 min
